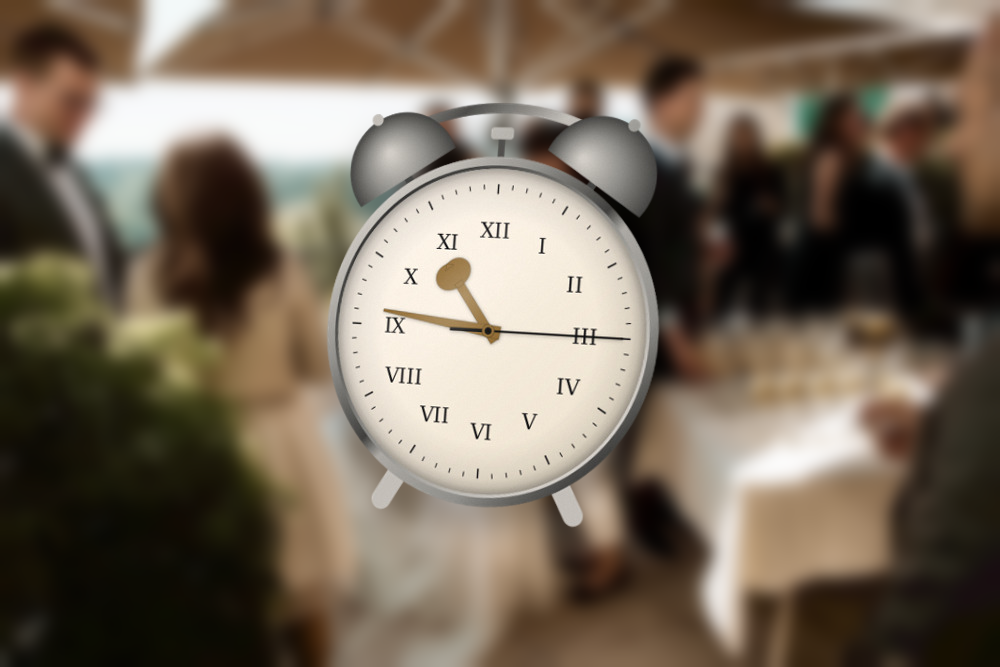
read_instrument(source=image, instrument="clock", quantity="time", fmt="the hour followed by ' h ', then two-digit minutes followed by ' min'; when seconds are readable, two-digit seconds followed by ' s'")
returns 10 h 46 min 15 s
